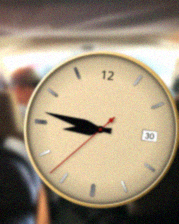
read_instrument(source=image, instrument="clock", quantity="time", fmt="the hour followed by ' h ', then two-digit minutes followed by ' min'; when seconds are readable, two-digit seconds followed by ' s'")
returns 8 h 46 min 37 s
